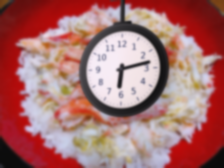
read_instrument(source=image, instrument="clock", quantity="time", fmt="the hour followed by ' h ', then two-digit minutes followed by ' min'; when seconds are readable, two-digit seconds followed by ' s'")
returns 6 h 13 min
